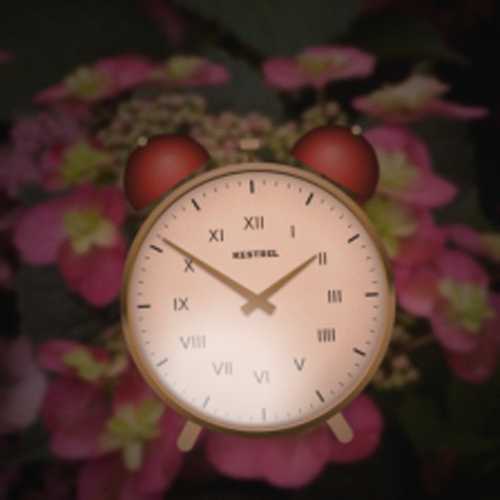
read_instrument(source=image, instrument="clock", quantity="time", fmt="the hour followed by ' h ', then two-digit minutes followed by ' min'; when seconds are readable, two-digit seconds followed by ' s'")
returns 1 h 51 min
